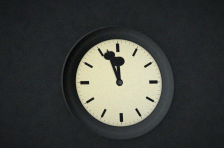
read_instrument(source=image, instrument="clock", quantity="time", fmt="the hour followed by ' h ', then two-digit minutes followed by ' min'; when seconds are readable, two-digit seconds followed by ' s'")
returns 11 h 57 min
